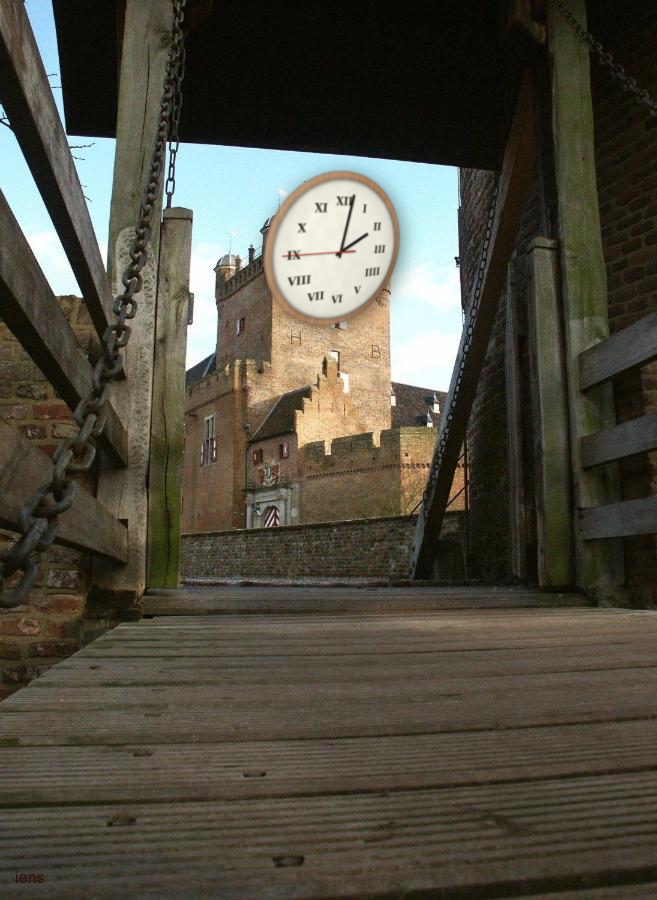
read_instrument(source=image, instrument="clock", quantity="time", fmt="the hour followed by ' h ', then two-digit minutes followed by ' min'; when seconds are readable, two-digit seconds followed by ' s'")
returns 2 h 01 min 45 s
